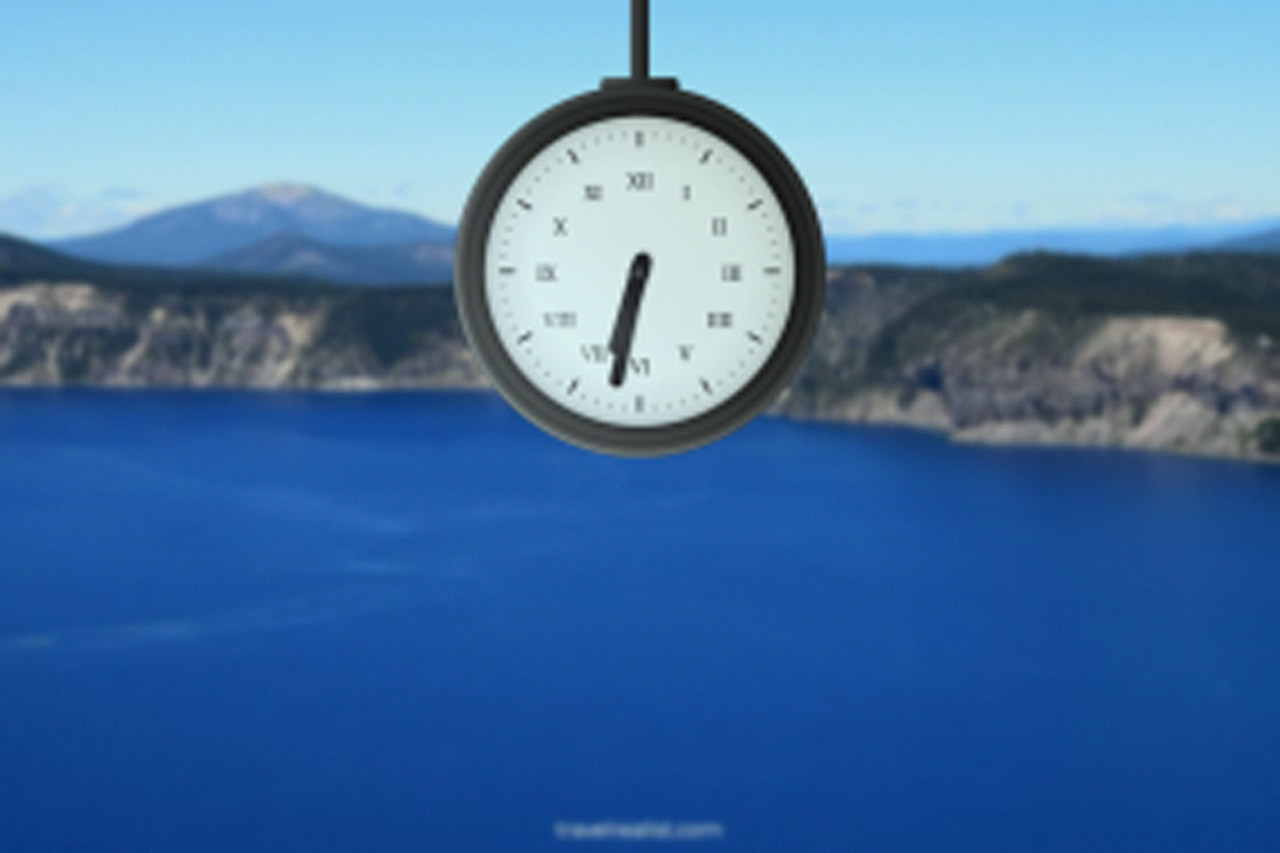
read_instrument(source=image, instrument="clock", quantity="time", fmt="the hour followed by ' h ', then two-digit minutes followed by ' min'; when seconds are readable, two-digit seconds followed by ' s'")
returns 6 h 32 min
